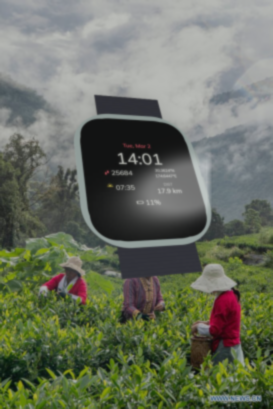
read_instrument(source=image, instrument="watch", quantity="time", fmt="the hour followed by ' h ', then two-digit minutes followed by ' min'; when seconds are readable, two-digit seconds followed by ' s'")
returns 14 h 01 min
